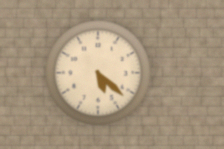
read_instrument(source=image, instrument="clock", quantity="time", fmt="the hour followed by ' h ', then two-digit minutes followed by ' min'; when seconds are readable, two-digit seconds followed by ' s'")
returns 5 h 22 min
